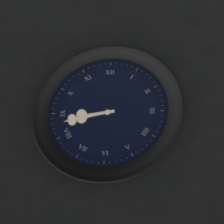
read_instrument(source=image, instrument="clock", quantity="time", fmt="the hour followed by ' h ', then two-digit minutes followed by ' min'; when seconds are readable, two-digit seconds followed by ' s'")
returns 8 h 43 min
